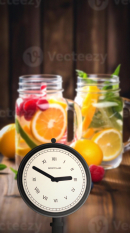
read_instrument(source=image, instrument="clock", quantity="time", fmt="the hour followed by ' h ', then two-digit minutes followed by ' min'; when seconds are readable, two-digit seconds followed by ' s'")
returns 2 h 50 min
